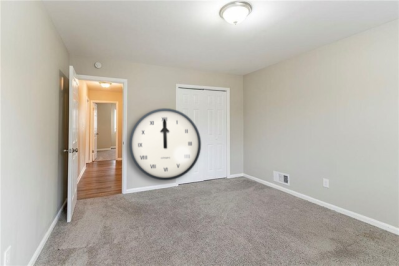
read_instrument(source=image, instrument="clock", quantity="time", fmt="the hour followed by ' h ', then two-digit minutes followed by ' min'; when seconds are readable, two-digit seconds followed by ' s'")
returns 12 h 00 min
